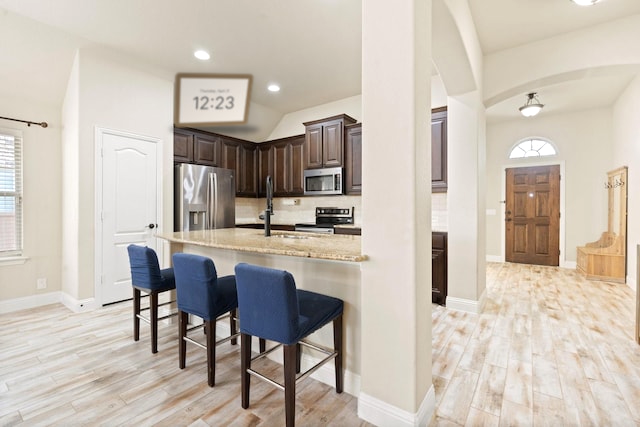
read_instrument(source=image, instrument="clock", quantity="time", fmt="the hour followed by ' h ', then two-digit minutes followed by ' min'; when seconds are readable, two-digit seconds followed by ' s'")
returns 12 h 23 min
